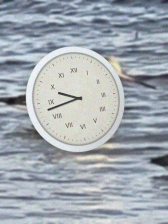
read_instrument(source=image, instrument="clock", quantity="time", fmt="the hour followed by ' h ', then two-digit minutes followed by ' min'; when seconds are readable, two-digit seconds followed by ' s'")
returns 9 h 43 min
